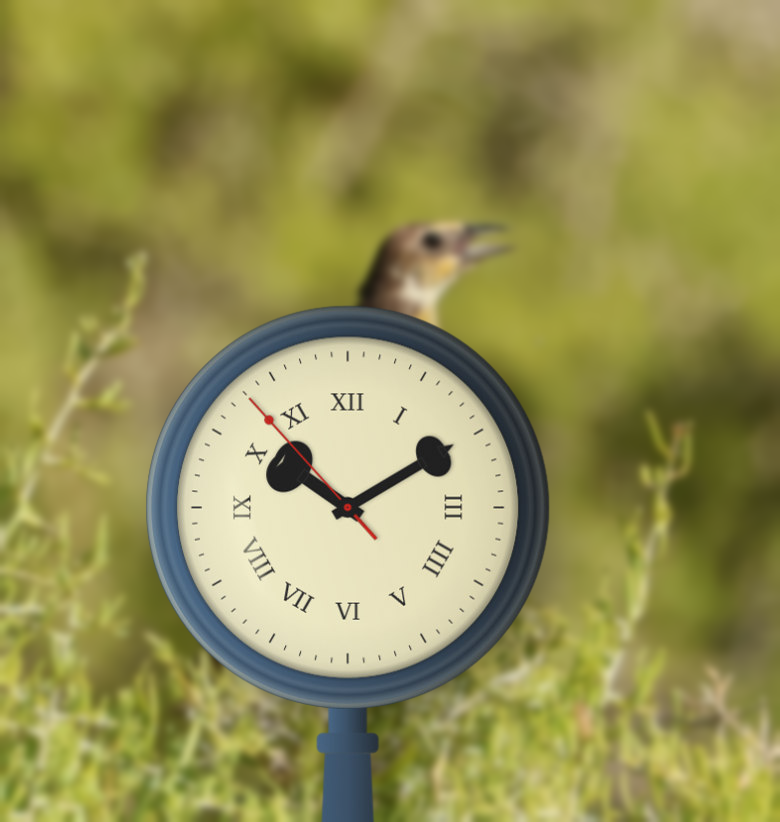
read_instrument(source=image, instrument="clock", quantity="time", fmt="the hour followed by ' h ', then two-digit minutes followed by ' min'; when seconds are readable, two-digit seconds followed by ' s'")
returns 10 h 09 min 53 s
